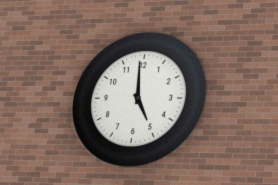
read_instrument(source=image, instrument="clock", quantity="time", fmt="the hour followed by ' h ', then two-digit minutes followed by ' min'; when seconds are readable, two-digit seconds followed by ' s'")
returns 4 h 59 min
